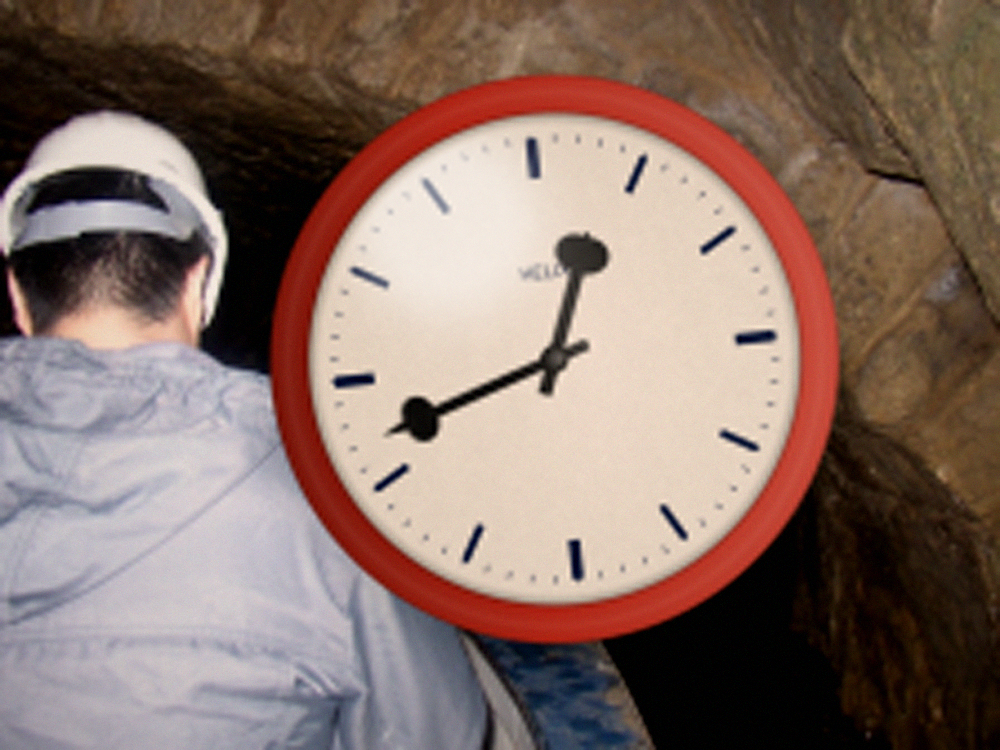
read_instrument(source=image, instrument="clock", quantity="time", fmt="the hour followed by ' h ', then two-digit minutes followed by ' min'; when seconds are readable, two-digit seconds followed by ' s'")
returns 12 h 42 min
